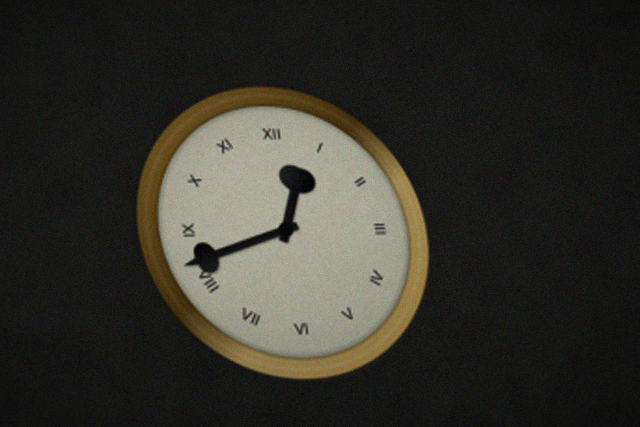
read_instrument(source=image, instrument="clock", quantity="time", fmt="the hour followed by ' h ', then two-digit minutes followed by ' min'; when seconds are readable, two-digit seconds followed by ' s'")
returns 12 h 42 min
